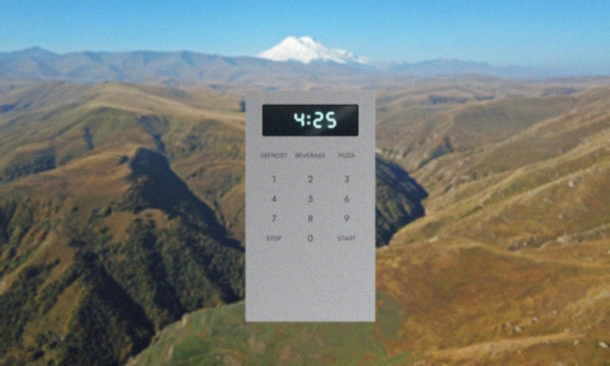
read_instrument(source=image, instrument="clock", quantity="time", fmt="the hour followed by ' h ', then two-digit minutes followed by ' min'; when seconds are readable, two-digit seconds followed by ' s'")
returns 4 h 25 min
